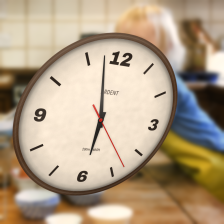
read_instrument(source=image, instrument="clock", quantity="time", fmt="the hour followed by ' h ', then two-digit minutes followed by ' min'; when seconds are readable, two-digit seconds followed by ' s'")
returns 5 h 57 min 23 s
